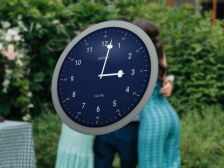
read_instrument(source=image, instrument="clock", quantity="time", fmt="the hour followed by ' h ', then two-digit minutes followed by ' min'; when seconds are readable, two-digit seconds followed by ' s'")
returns 3 h 02 min
